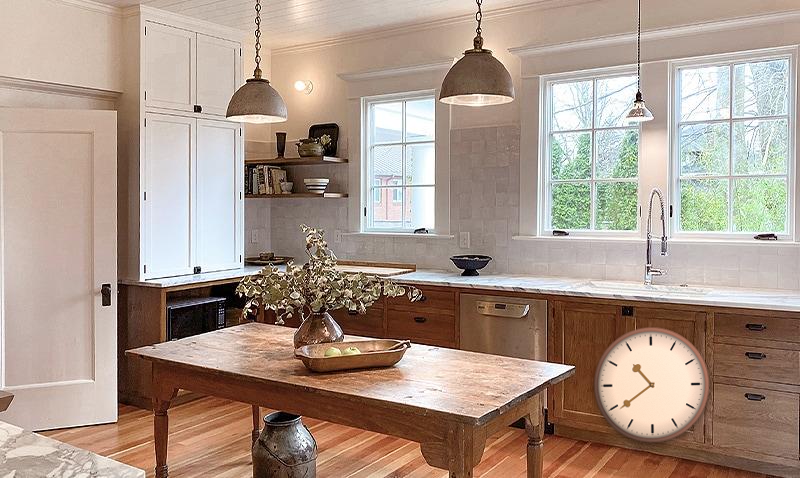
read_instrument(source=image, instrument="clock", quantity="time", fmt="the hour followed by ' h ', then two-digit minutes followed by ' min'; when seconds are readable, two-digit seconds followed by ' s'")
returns 10 h 39 min
